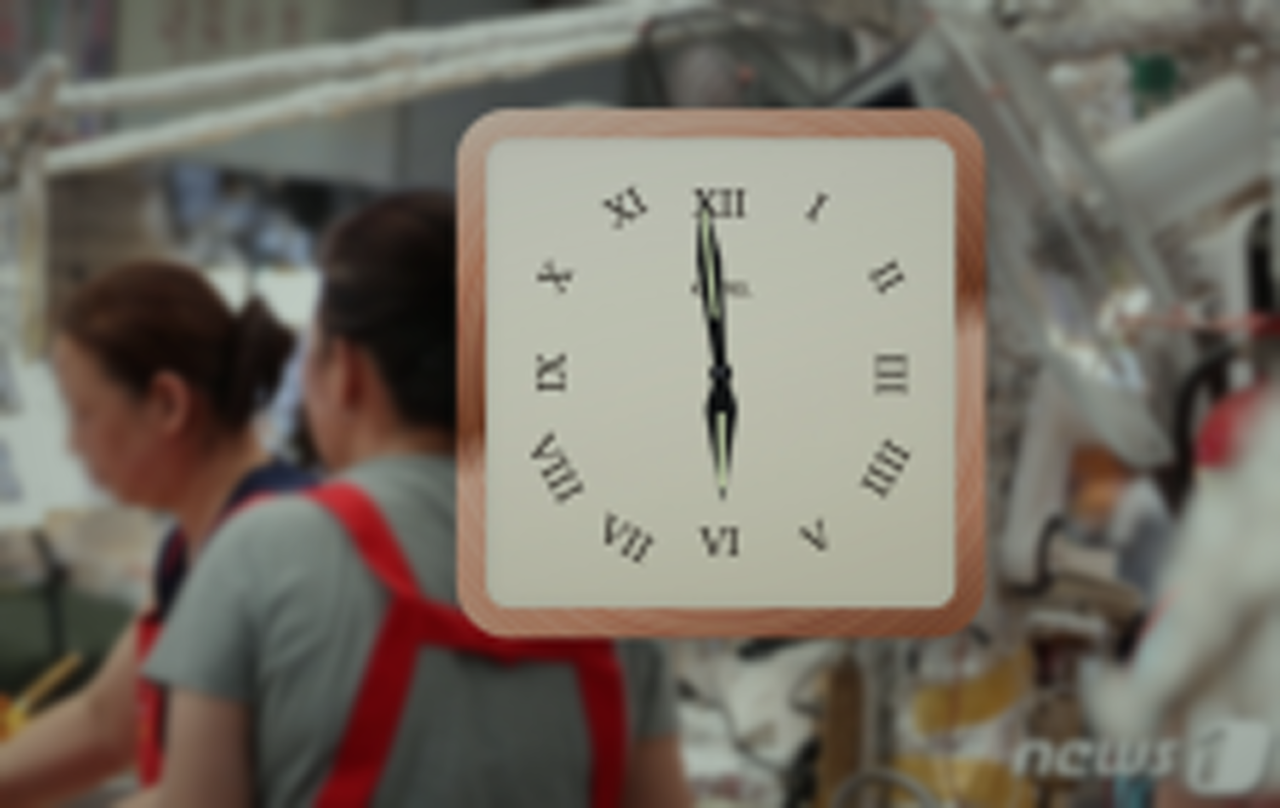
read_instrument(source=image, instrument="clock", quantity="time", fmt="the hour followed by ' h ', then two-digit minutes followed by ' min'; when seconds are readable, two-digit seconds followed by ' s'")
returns 5 h 59 min
